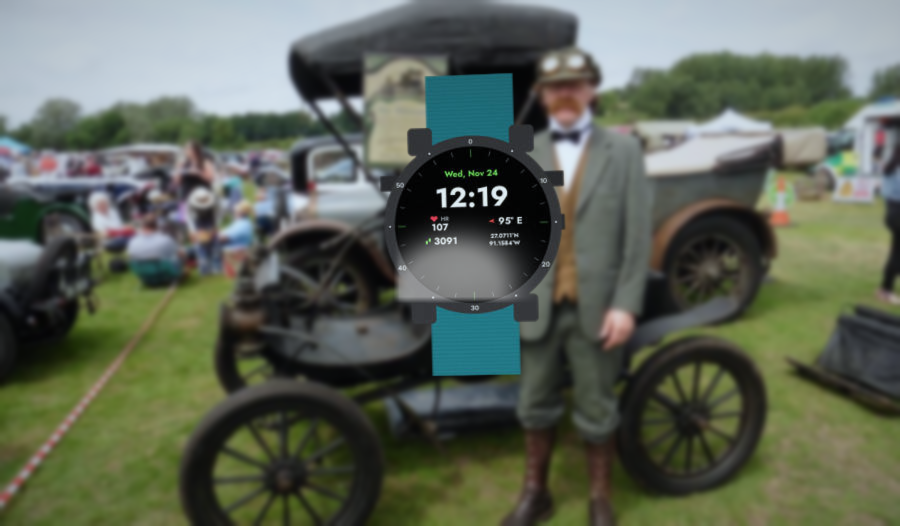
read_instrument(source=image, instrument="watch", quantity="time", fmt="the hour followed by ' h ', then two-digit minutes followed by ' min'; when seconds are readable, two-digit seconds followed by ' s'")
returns 12 h 19 min
